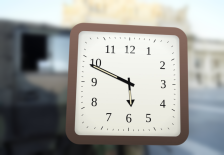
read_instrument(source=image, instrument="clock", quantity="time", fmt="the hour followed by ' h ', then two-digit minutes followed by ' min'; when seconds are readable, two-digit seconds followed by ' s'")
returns 5 h 49 min
